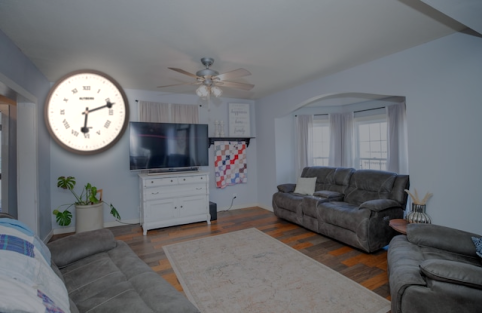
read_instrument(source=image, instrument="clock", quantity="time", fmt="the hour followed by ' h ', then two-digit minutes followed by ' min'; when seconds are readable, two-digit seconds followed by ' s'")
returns 6 h 12 min
